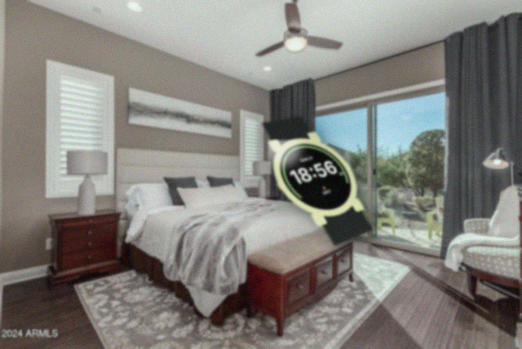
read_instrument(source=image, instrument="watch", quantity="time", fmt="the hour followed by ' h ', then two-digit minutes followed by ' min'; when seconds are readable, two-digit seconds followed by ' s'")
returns 18 h 56 min
